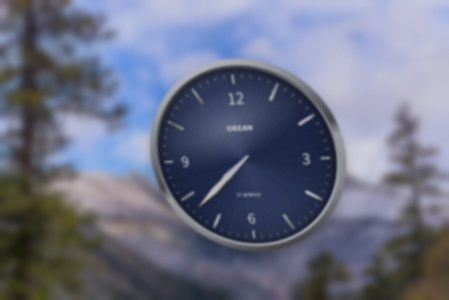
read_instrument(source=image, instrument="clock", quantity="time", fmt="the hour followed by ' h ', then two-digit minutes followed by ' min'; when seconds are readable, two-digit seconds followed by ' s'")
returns 7 h 38 min
